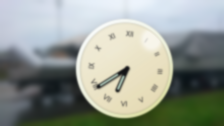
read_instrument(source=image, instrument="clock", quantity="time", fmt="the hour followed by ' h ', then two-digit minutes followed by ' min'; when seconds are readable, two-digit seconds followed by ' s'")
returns 6 h 39 min
